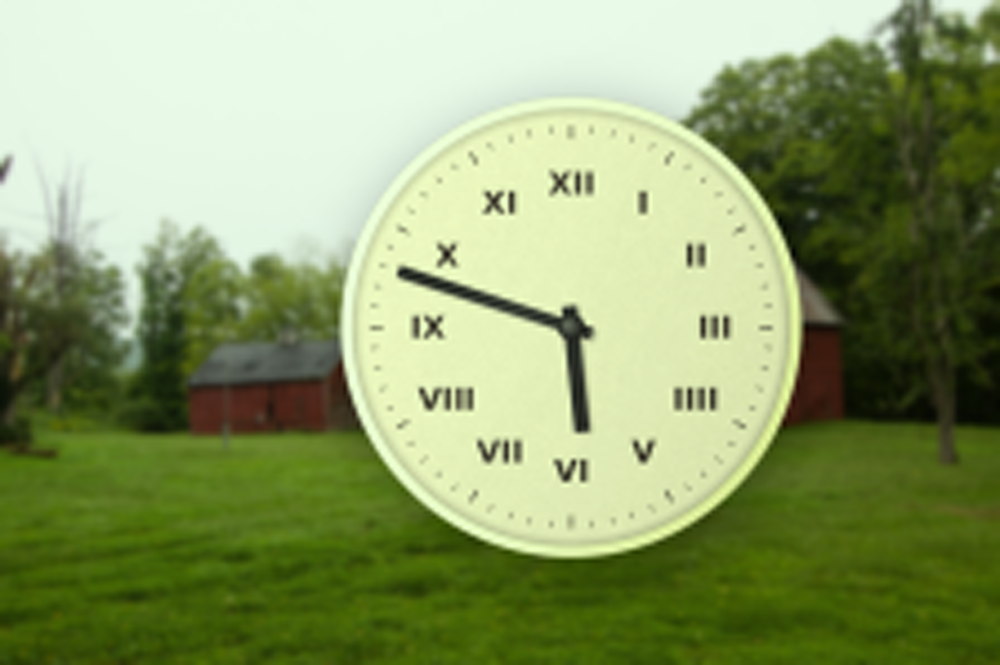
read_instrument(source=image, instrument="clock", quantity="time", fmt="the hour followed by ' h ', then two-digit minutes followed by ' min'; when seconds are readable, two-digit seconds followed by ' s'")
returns 5 h 48 min
